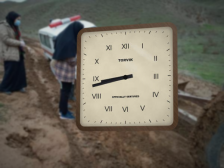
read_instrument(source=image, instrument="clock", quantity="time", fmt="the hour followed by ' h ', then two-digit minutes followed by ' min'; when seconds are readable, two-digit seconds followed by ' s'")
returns 8 h 43 min
